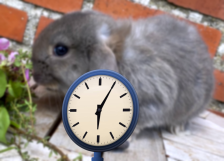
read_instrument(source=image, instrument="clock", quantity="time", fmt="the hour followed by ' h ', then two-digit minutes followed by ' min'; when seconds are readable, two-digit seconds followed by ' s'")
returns 6 h 05 min
